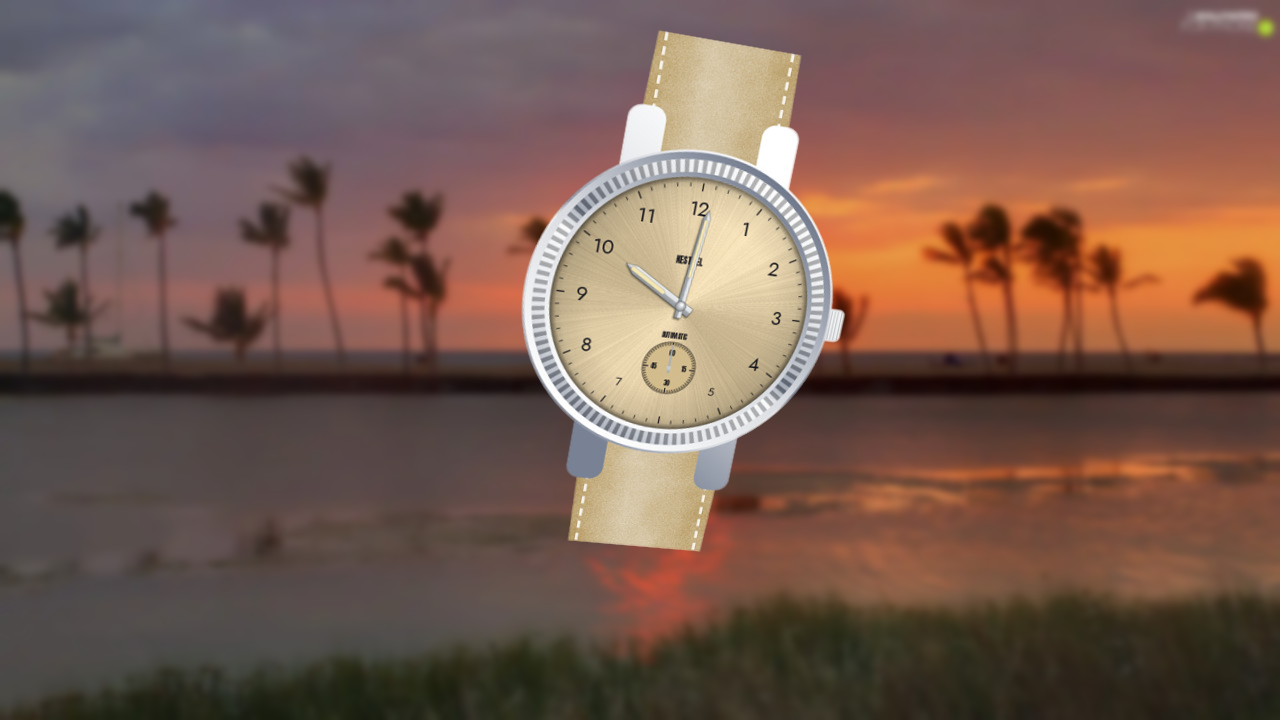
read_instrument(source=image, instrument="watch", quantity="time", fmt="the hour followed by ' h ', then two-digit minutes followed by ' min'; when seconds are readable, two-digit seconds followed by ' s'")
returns 10 h 01 min
